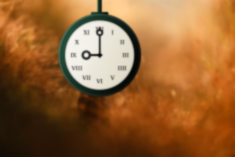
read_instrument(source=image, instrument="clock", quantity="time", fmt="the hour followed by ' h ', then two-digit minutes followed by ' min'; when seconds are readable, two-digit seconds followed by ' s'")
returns 9 h 00 min
